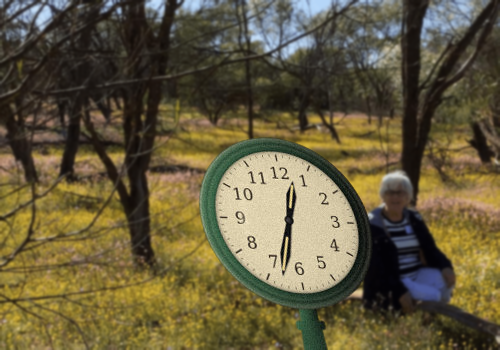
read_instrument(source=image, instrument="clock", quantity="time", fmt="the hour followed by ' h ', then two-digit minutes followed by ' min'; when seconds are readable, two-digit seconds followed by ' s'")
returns 12 h 33 min
